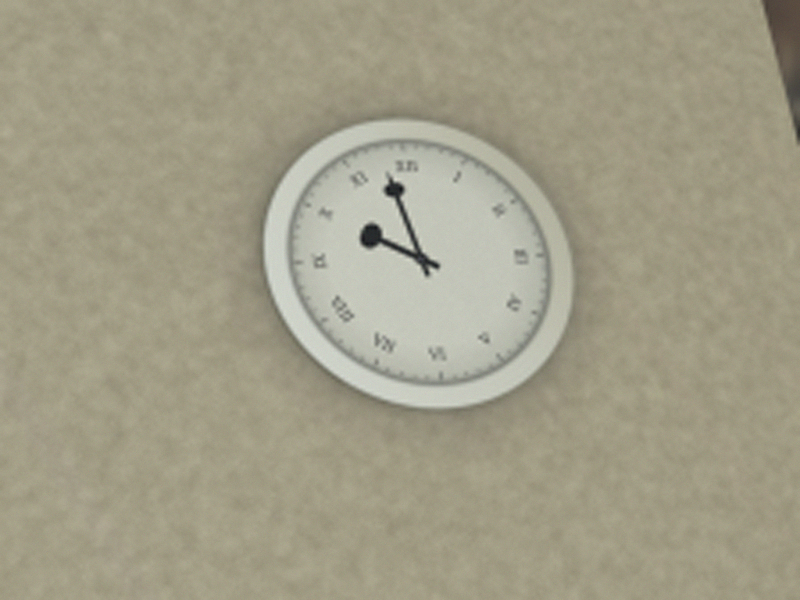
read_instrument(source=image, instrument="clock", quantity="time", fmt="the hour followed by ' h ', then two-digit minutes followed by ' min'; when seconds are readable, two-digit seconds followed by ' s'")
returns 9 h 58 min
